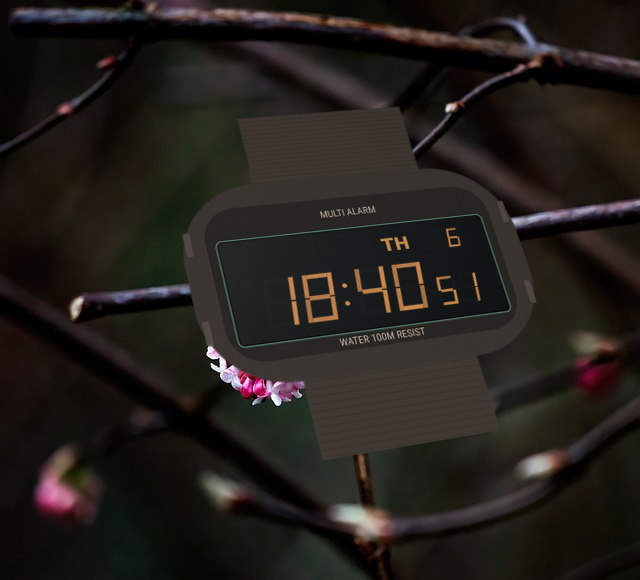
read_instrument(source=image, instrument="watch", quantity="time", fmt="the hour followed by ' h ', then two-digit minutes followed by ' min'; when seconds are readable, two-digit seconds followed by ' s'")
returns 18 h 40 min 51 s
